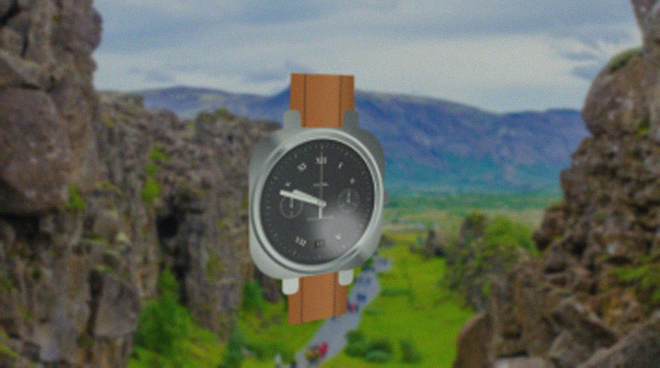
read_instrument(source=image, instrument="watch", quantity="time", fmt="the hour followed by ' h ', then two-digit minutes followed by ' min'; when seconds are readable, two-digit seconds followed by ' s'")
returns 9 h 48 min
